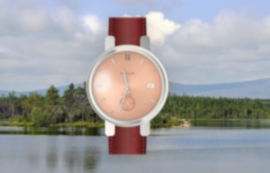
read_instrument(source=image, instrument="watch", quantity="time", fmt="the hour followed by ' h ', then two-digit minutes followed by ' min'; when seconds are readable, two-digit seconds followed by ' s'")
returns 11 h 33 min
